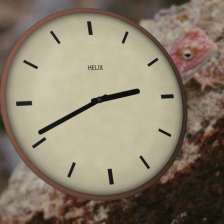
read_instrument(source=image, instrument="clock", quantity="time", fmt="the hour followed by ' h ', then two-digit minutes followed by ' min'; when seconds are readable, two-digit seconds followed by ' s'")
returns 2 h 41 min
